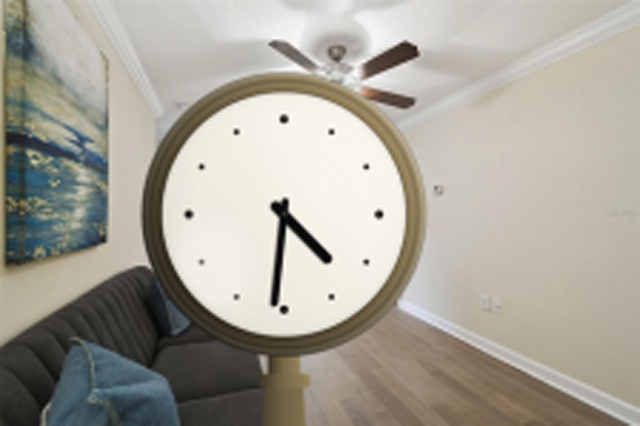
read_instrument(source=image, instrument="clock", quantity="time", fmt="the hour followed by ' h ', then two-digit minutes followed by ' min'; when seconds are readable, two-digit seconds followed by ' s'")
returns 4 h 31 min
